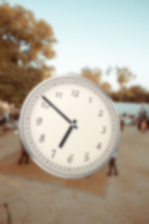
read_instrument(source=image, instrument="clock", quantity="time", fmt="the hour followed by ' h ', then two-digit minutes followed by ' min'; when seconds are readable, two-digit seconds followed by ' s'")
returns 6 h 51 min
